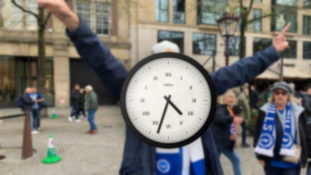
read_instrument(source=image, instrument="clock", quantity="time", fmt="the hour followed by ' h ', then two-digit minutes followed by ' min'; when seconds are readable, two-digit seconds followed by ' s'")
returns 4 h 33 min
